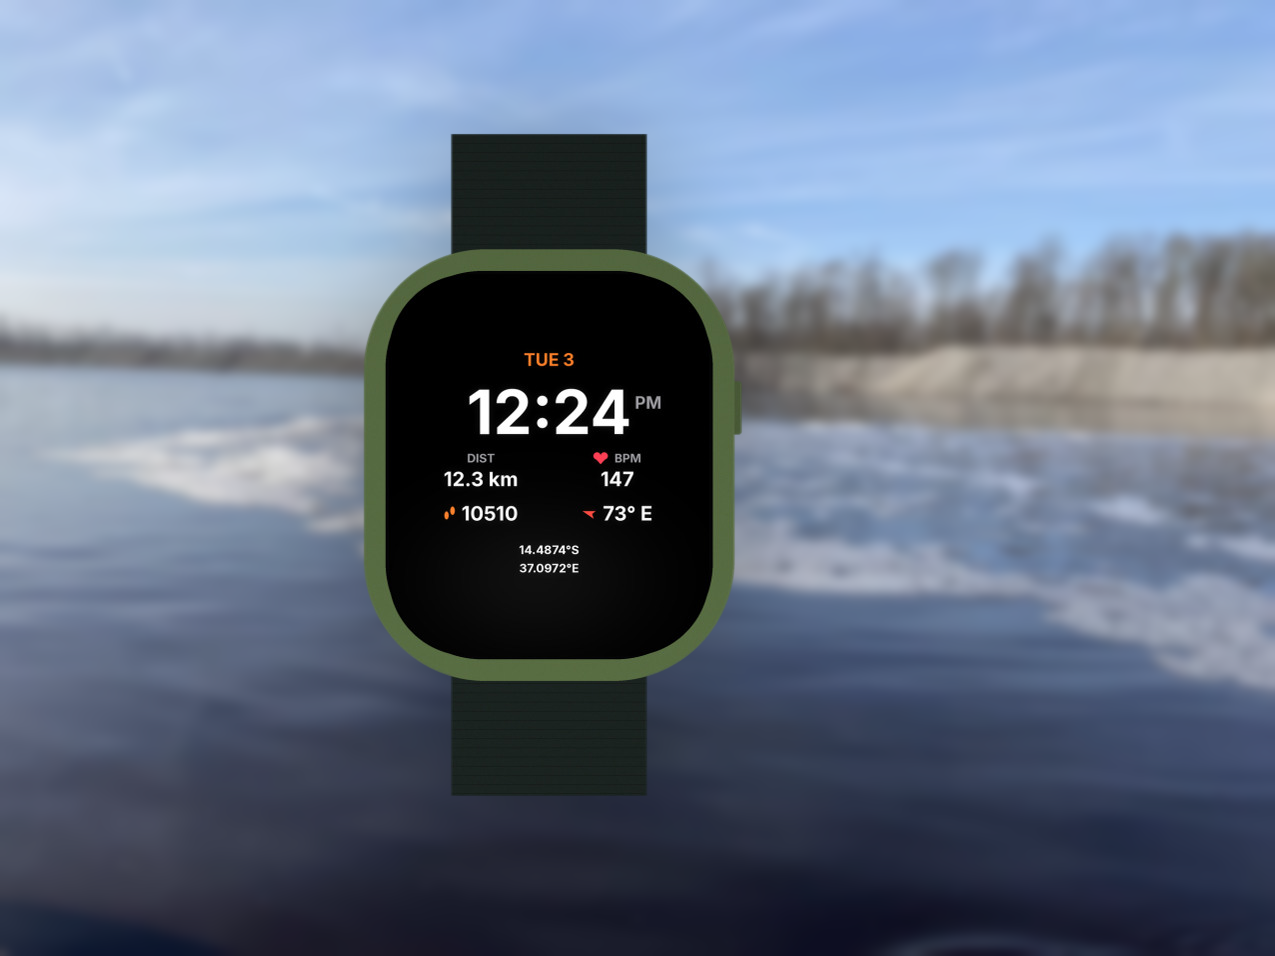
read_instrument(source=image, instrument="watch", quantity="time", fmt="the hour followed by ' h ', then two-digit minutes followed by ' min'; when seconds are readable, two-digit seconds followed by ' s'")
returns 12 h 24 min
